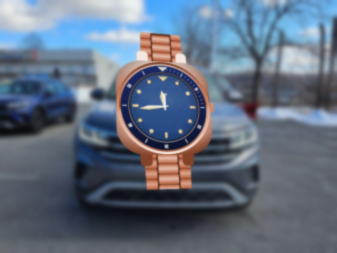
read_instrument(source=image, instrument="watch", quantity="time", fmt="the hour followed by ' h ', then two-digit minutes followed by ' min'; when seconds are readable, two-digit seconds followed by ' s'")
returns 11 h 44 min
